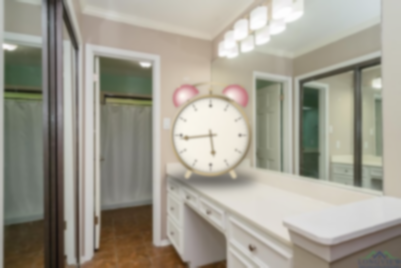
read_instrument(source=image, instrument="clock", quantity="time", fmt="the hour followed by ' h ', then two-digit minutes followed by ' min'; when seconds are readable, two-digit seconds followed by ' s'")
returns 5 h 44 min
